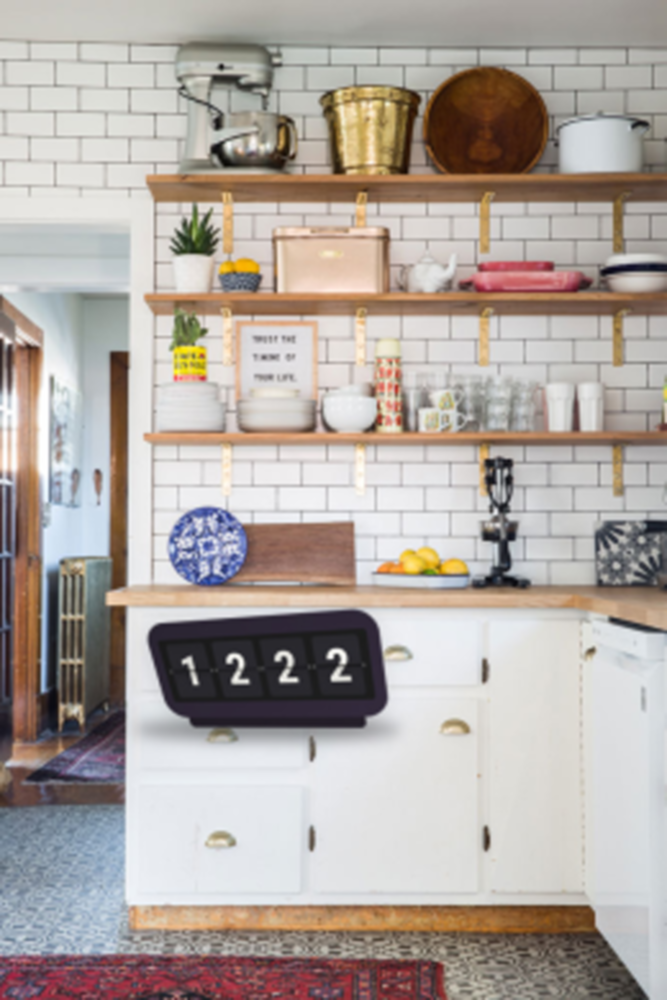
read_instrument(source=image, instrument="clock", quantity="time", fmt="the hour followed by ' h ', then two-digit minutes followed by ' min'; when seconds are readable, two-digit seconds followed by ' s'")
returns 12 h 22 min
